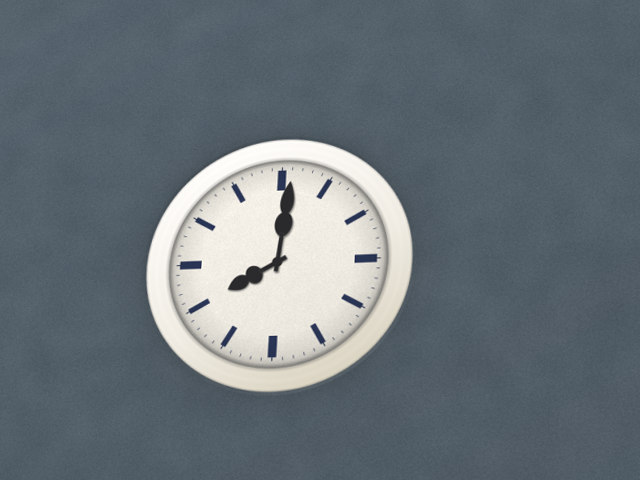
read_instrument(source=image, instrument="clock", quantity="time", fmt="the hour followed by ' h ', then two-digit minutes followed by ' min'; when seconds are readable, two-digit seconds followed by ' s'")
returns 8 h 01 min
